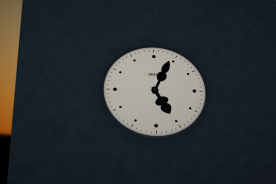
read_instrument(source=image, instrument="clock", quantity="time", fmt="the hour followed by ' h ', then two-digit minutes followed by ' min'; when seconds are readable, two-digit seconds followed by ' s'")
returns 5 h 04 min
